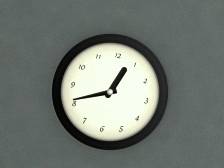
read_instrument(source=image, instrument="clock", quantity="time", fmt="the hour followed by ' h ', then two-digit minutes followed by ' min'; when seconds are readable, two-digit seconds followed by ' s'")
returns 12 h 41 min
